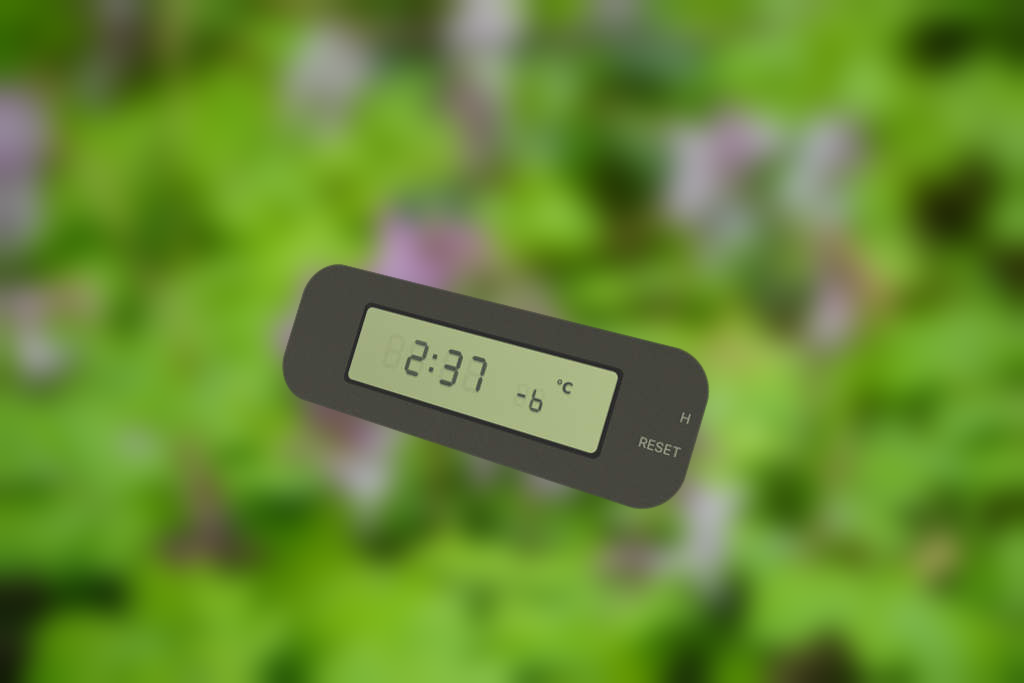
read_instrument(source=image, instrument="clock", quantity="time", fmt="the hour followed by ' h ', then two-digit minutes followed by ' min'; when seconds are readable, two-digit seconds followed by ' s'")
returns 2 h 37 min
